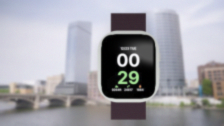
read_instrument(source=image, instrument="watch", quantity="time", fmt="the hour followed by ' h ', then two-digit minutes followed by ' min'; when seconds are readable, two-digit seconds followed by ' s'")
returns 0 h 29 min
